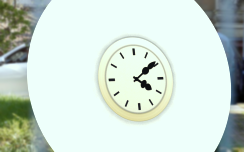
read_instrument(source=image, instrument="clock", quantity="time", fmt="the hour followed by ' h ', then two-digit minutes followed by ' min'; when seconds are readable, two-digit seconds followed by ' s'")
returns 4 h 09 min
